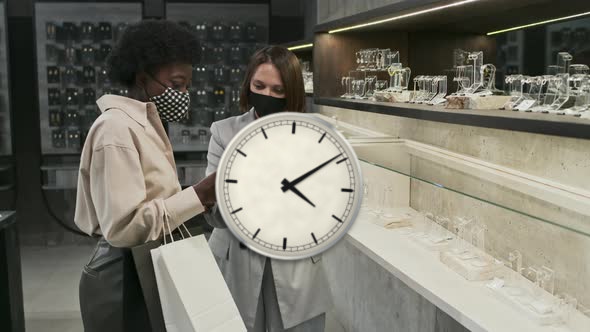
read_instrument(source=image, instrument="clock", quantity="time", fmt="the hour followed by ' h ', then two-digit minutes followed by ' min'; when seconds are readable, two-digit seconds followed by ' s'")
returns 4 h 09 min
